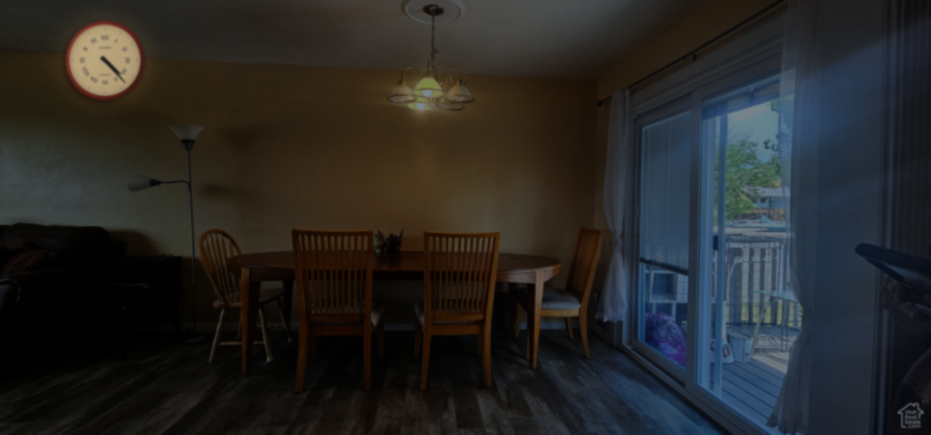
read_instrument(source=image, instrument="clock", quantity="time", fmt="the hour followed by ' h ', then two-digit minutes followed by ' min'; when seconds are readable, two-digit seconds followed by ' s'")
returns 4 h 23 min
